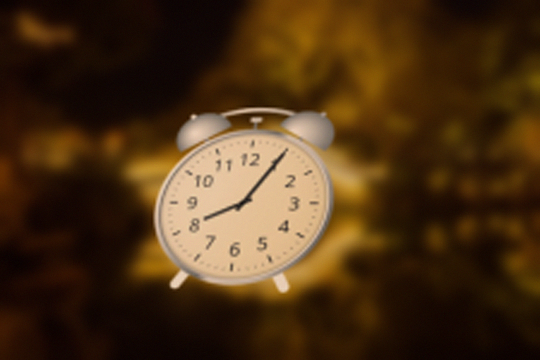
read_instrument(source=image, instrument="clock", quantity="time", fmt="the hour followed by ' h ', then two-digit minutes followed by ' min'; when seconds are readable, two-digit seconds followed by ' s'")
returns 8 h 05 min
